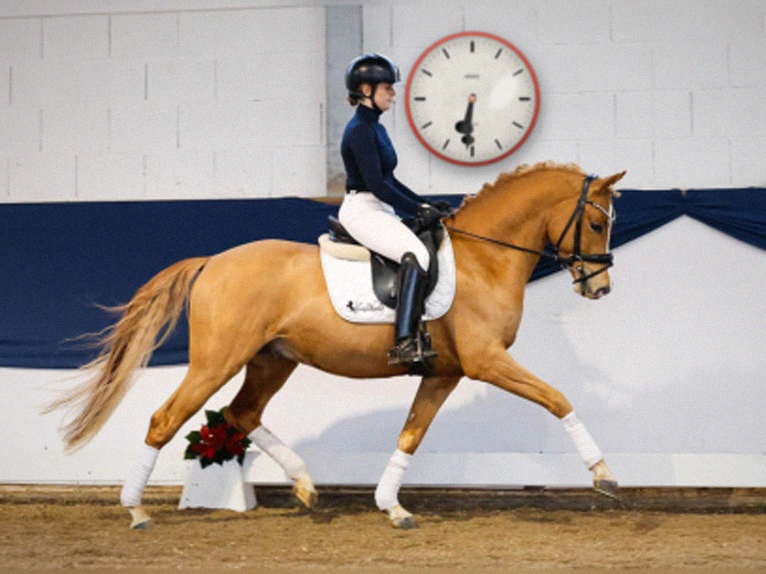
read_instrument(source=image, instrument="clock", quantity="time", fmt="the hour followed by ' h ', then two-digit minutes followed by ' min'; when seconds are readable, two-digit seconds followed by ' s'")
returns 6 h 31 min
